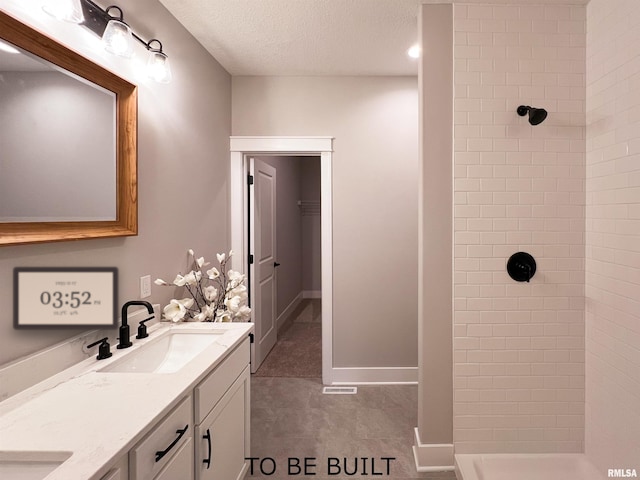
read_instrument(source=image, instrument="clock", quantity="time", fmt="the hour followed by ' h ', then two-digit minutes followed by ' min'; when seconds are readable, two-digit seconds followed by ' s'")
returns 3 h 52 min
